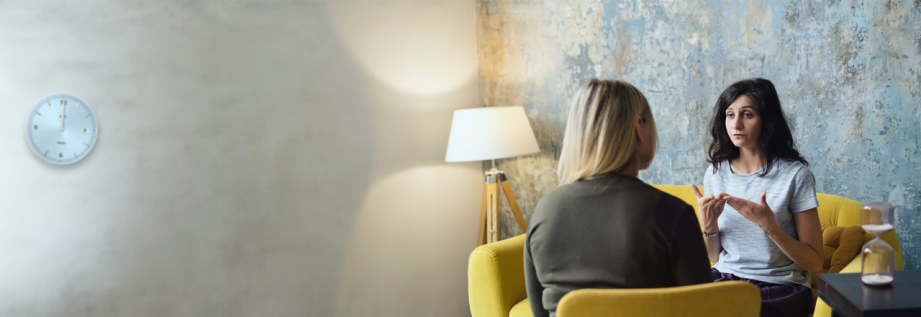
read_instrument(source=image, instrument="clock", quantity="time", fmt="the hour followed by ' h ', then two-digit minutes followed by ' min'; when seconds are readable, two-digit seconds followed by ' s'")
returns 12 h 00 min
